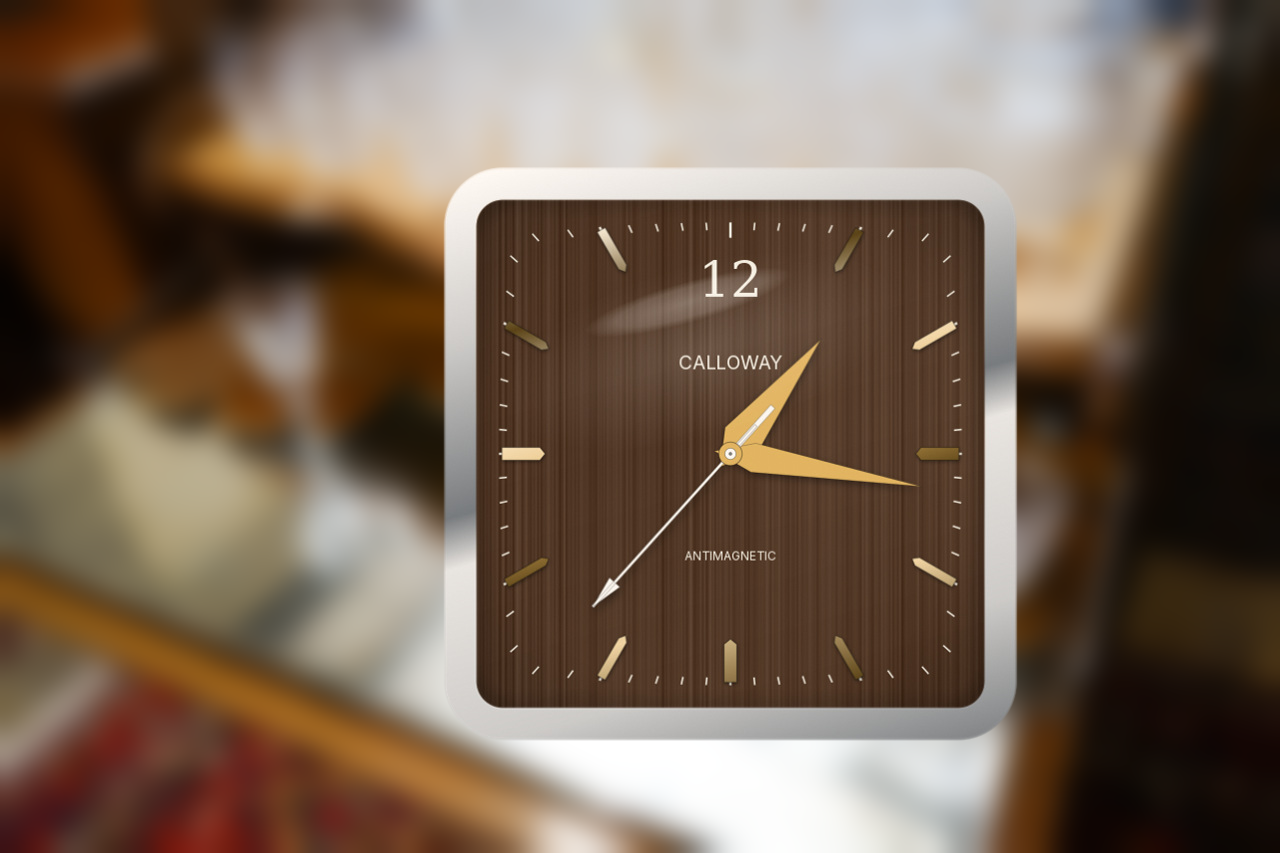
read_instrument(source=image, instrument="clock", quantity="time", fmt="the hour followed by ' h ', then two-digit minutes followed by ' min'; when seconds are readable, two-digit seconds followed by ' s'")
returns 1 h 16 min 37 s
